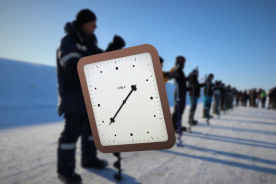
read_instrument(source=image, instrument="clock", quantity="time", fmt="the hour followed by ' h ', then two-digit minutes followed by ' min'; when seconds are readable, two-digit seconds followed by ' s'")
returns 1 h 38 min
